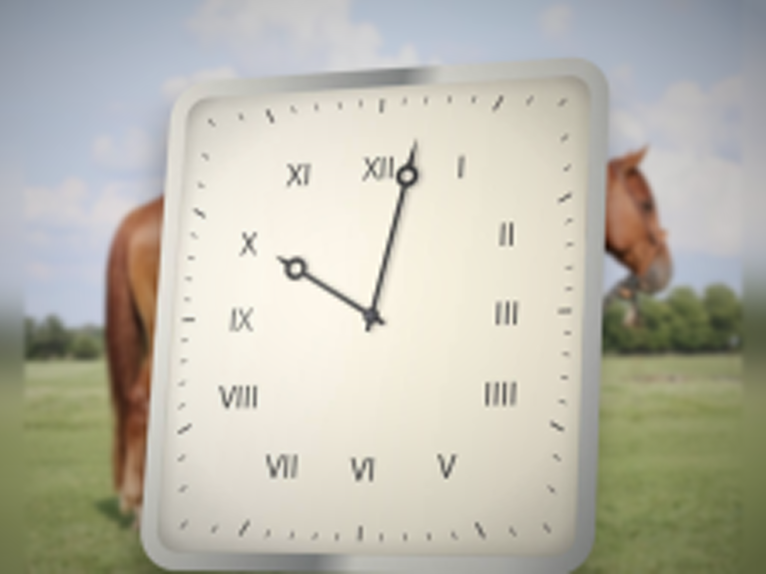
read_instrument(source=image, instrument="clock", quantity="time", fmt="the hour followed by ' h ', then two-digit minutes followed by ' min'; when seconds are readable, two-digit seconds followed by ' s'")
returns 10 h 02 min
